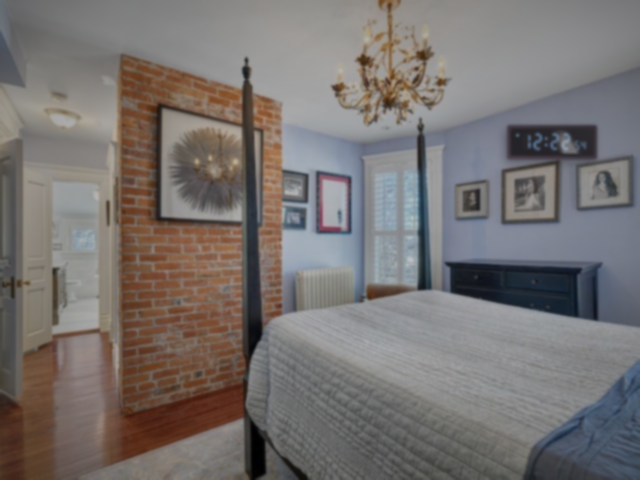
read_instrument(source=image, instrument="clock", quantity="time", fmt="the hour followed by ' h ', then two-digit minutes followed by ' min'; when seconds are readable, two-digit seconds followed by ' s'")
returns 12 h 22 min
